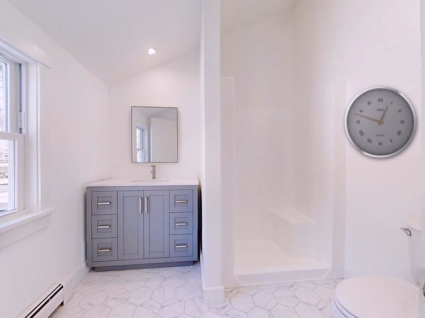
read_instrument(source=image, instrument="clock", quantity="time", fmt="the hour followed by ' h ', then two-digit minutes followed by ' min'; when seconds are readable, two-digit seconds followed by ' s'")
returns 12 h 48 min
